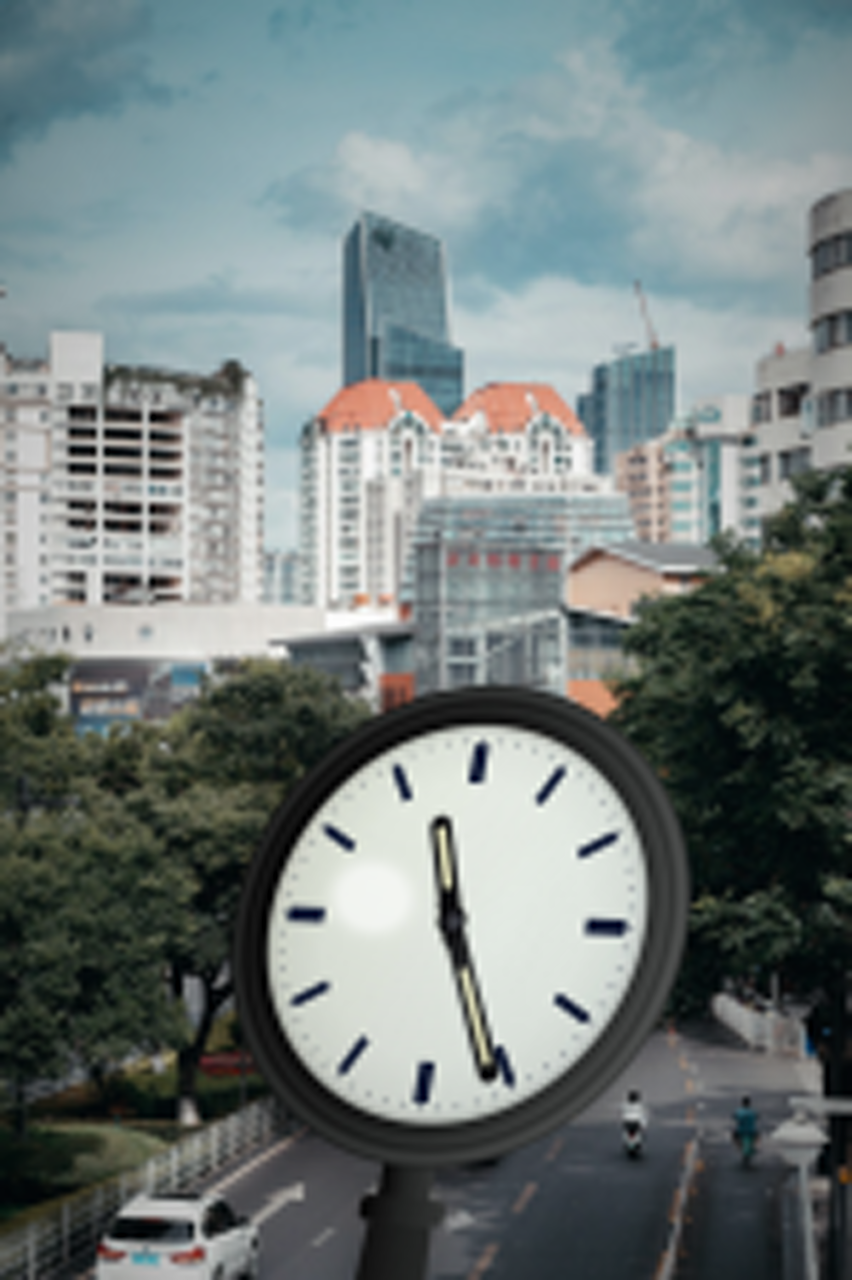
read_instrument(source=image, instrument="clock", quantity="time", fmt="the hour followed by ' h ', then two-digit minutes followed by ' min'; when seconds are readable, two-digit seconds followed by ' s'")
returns 11 h 26 min
